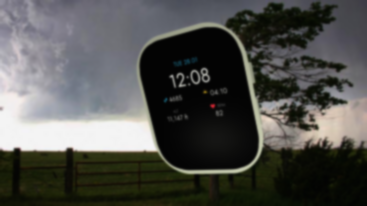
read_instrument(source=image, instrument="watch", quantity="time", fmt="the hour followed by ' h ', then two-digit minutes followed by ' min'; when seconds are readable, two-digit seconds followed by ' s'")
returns 12 h 08 min
